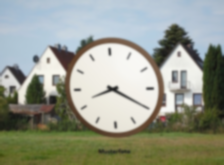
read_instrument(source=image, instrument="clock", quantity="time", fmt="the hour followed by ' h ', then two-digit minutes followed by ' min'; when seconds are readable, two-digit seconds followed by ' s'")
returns 8 h 20 min
